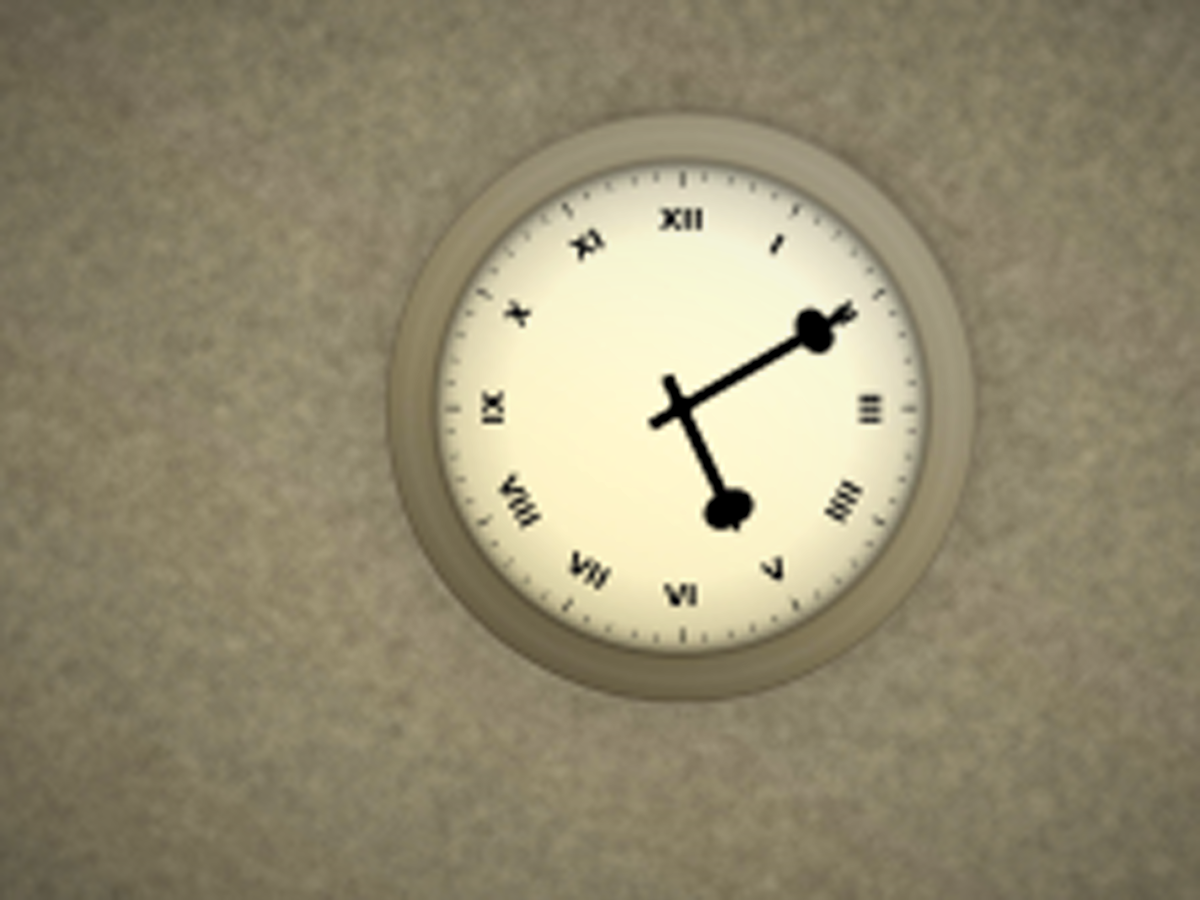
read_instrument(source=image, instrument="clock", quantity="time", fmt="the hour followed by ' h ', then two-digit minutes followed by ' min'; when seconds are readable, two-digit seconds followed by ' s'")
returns 5 h 10 min
